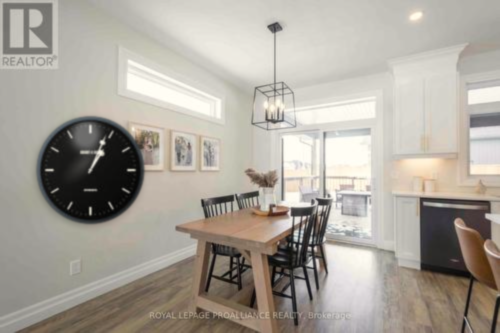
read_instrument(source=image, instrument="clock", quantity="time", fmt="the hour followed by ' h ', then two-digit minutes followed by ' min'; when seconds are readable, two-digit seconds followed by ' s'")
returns 1 h 04 min
